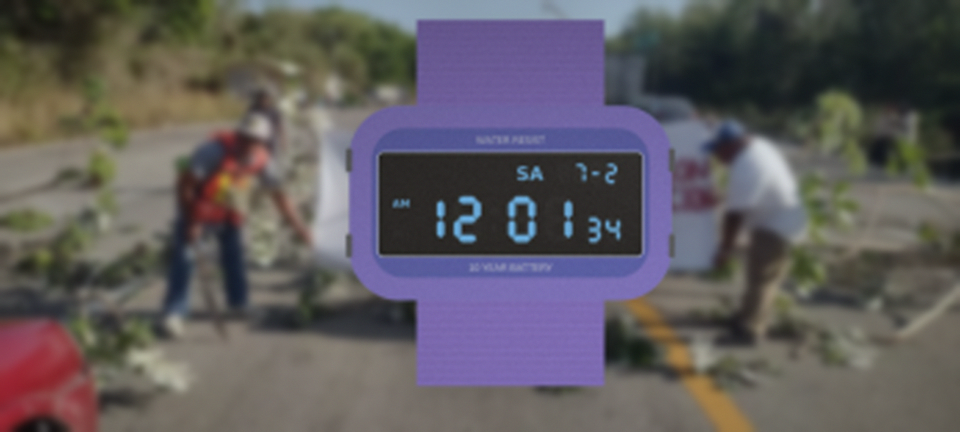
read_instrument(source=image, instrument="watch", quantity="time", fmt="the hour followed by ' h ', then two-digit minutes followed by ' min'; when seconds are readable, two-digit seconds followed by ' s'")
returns 12 h 01 min 34 s
